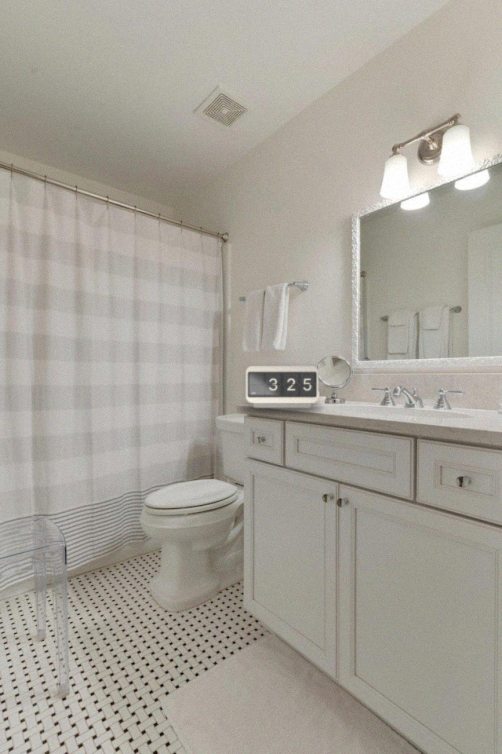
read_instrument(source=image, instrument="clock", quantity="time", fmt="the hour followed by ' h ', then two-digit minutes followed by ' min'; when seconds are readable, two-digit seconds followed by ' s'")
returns 3 h 25 min
